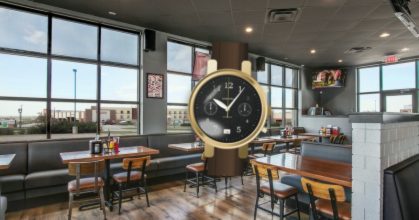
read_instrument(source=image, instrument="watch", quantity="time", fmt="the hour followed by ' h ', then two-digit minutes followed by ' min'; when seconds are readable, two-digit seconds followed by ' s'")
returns 10 h 06 min
